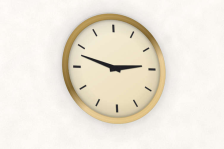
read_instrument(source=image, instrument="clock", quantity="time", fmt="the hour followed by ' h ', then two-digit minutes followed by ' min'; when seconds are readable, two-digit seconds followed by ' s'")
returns 2 h 48 min
